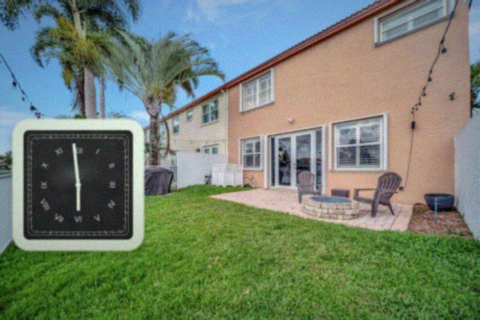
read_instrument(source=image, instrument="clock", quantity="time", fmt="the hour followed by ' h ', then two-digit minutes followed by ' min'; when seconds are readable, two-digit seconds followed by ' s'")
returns 5 h 59 min
